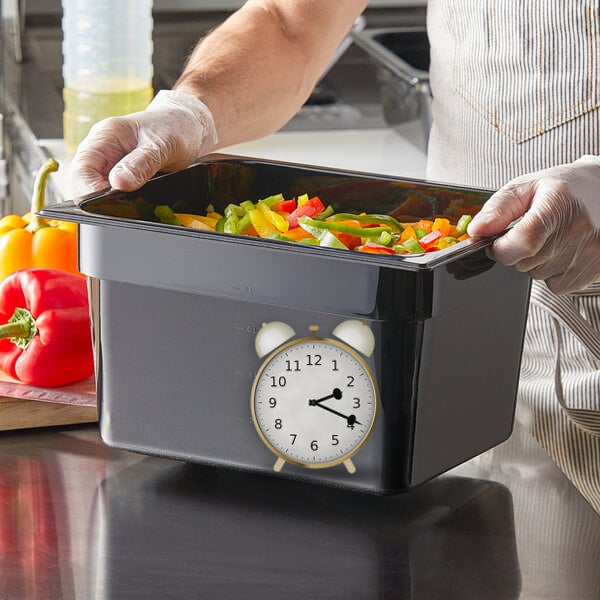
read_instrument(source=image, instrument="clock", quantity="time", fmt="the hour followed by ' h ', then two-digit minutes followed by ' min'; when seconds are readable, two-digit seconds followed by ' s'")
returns 2 h 19 min
